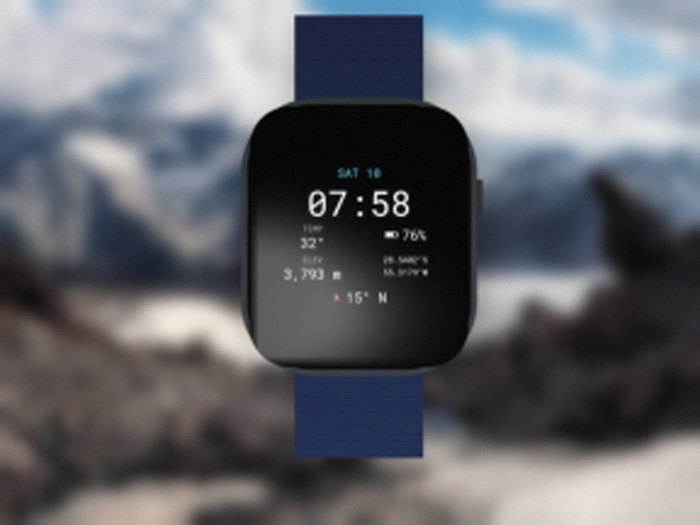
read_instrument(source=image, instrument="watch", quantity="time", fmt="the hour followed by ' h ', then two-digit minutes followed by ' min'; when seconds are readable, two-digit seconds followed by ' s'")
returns 7 h 58 min
